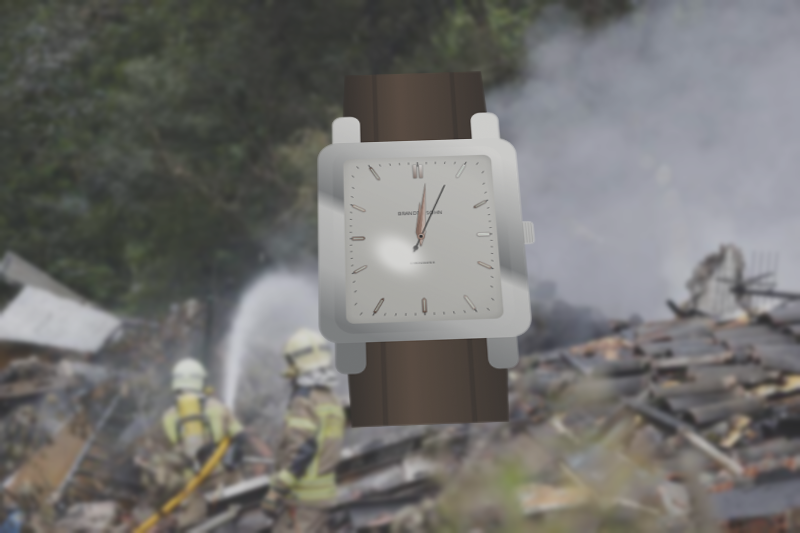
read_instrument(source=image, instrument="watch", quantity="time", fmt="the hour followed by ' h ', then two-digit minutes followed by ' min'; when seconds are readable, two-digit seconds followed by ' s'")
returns 12 h 01 min 04 s
